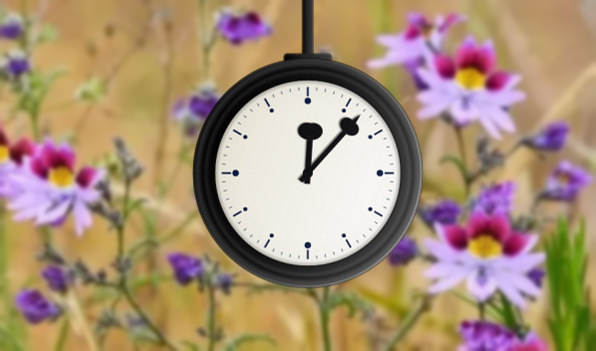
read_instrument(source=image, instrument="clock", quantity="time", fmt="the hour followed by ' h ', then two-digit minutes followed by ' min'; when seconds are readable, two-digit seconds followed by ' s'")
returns 12 h 07 min
